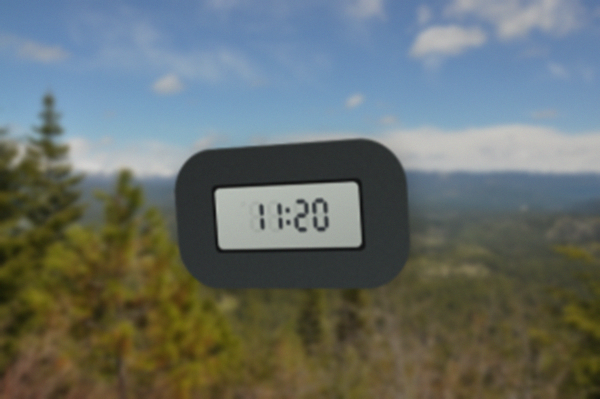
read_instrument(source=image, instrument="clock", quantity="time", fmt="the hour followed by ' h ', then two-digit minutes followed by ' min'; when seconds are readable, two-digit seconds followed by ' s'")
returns 11 h 20 min
